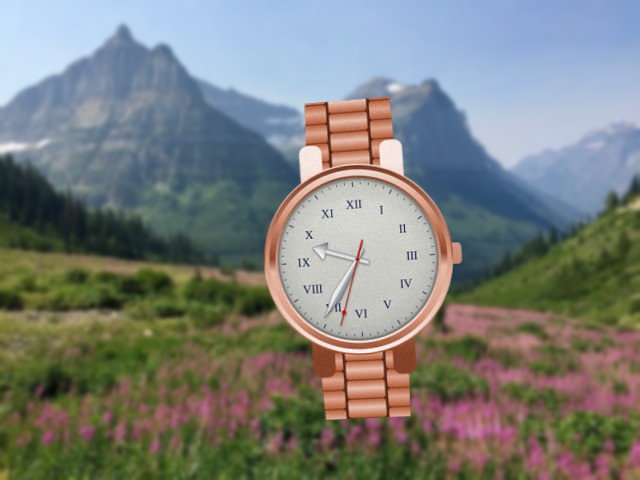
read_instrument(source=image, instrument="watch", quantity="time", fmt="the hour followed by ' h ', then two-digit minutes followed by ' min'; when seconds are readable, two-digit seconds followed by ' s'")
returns 9 h 35 min 33 s
